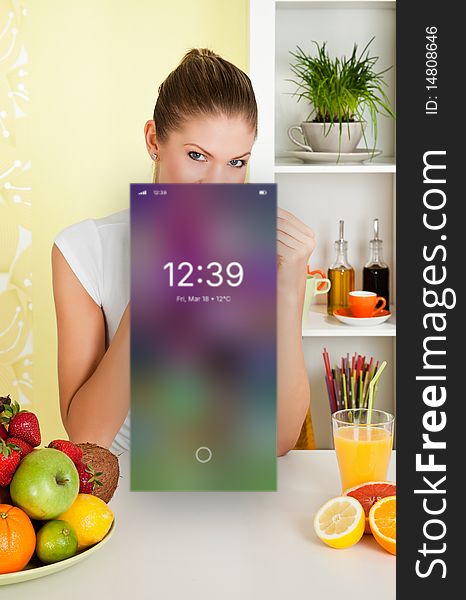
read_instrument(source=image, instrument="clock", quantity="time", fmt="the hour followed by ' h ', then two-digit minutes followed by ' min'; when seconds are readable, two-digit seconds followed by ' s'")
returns 12 h 39 min
